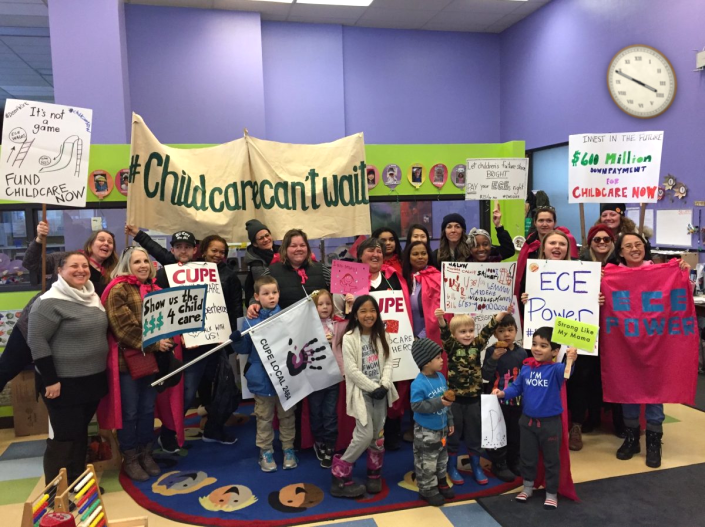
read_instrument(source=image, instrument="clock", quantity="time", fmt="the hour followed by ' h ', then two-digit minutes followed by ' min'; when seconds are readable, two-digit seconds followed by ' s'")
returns 3 h 49 min
